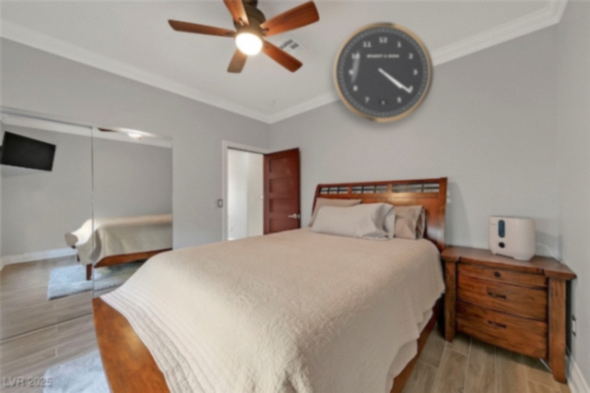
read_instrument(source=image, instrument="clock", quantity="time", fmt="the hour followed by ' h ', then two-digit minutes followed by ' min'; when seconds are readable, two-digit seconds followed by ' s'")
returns 4 h 21 min
